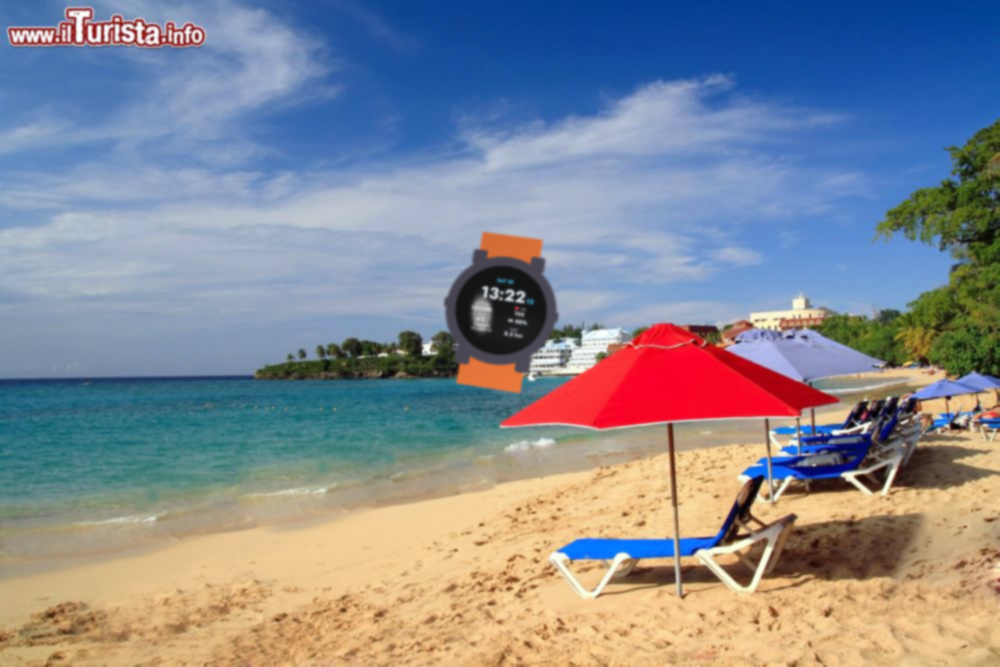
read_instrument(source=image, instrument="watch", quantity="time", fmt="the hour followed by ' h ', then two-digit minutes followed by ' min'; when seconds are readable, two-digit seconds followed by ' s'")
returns 13 h 22 min
